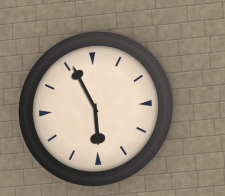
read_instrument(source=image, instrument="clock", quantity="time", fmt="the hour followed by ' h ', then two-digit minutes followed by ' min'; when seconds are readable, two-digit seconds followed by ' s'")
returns 5 h 56 min
